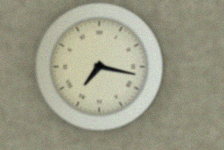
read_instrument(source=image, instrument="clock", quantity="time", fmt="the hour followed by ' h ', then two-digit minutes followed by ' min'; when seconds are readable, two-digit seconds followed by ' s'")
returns 7 h 17 min
